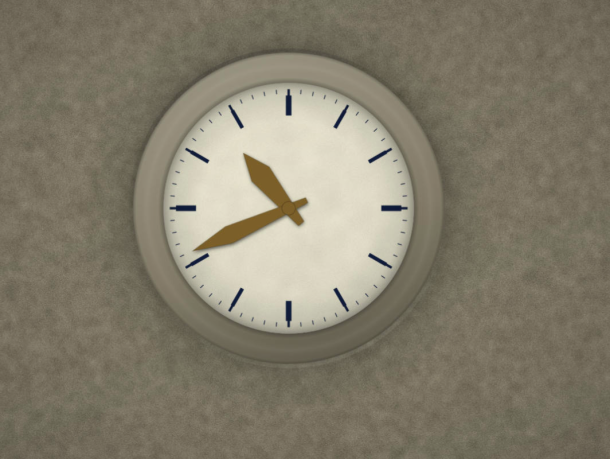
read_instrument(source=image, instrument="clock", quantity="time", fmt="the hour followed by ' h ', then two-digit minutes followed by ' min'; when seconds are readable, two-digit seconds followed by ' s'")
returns 10 h 41 min
